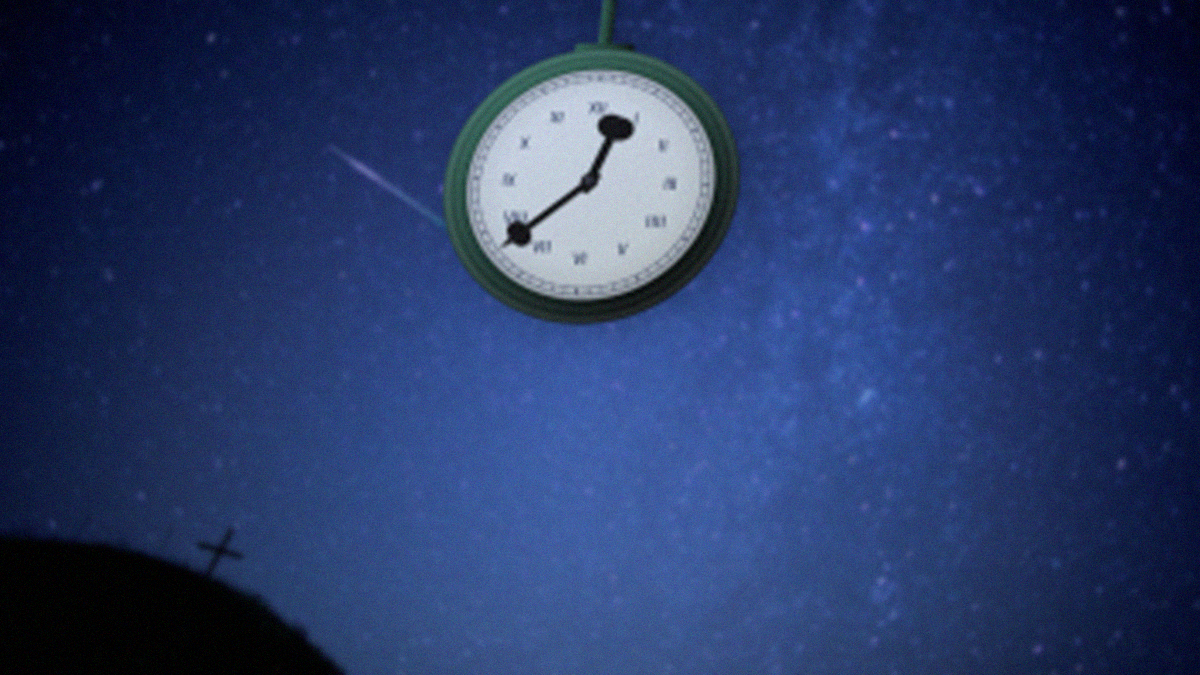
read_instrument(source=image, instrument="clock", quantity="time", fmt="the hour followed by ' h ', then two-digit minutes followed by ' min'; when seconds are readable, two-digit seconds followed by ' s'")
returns 12 h 38 min
